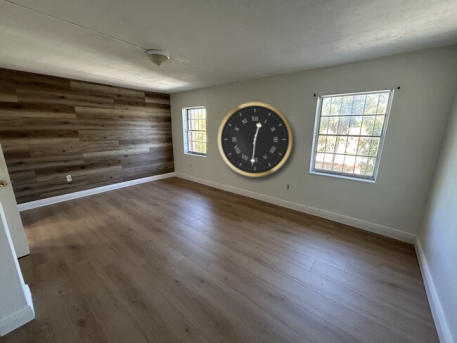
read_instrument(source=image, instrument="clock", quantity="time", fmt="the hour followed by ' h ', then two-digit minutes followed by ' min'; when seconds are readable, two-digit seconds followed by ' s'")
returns 12 h 31 min
